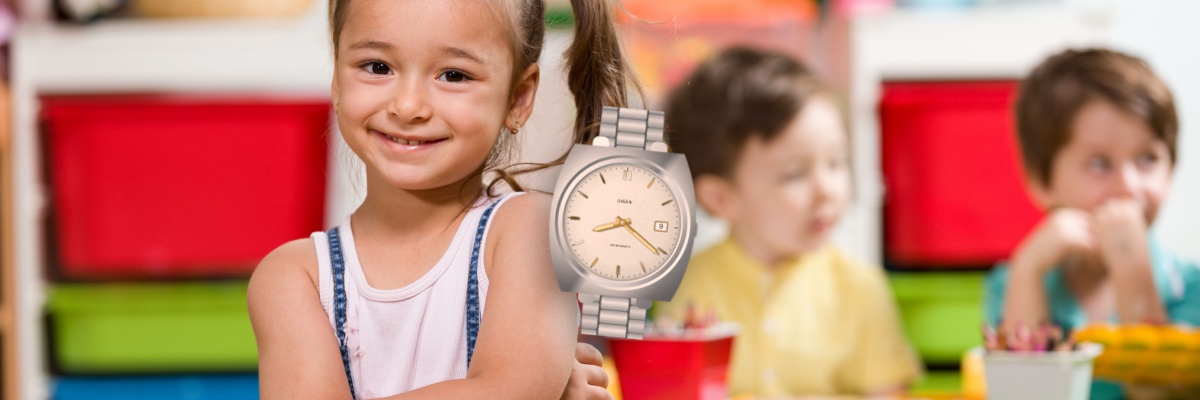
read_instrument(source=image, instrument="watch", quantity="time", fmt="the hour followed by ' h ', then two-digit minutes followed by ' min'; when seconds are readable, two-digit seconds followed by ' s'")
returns 8 h 21 min
